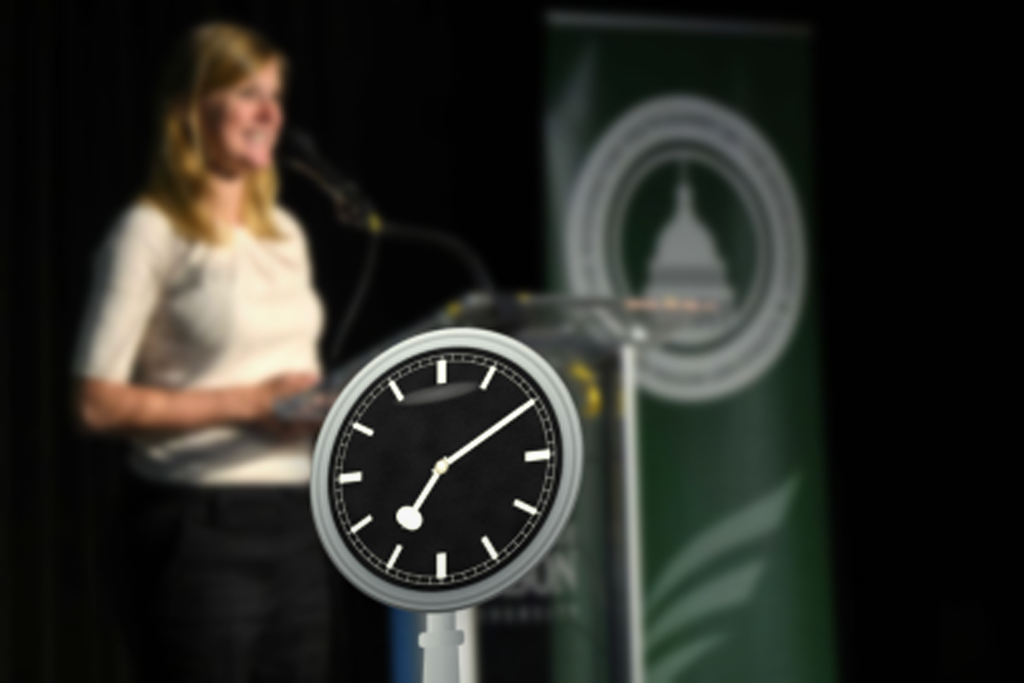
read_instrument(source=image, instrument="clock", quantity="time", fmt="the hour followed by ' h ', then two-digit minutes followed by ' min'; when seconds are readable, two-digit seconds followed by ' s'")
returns 7 h 10 min
